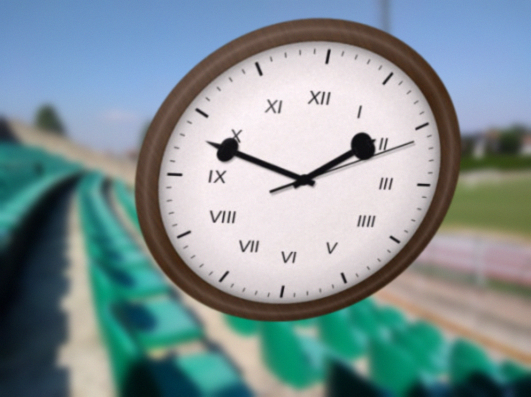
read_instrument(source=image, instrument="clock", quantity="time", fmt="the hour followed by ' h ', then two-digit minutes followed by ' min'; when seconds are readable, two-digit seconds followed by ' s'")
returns 1 h 48 min 11 s
